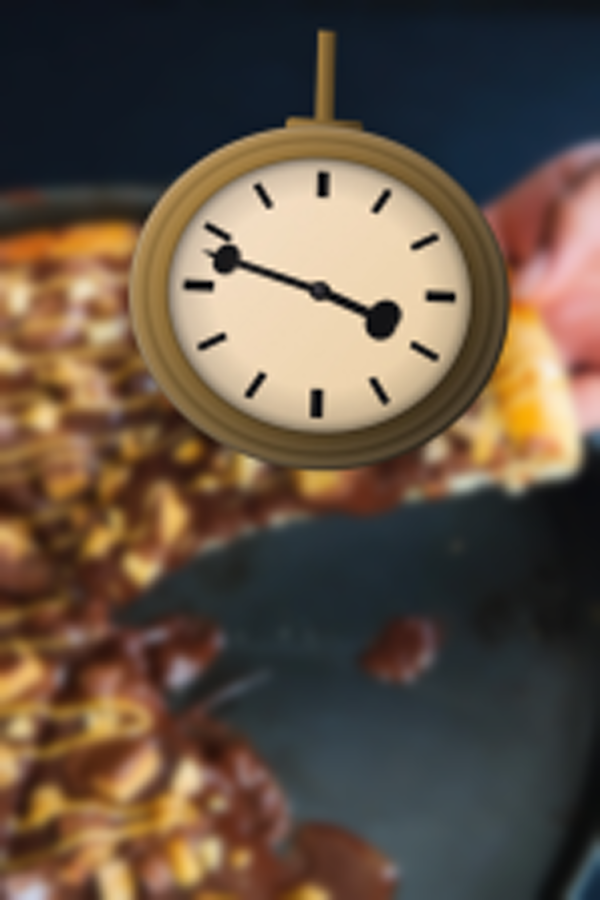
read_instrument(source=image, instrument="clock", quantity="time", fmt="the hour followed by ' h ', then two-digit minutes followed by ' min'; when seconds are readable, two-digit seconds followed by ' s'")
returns 3 h 48 min
